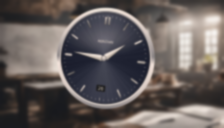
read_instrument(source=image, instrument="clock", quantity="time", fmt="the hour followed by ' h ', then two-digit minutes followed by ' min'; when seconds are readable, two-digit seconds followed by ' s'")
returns 1 h 46 min
